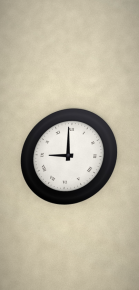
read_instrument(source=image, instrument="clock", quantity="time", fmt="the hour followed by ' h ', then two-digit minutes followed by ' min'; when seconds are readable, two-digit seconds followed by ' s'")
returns 8 h 59 min
